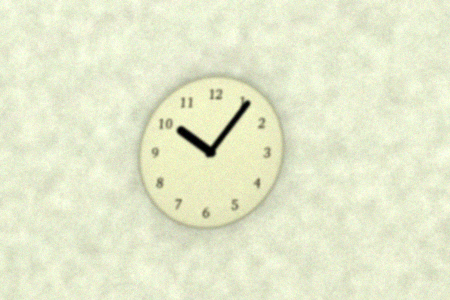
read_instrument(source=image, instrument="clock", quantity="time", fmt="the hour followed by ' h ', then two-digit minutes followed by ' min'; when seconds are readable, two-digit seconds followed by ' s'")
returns 10 h 06 min
